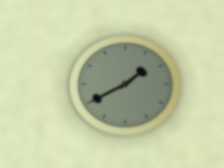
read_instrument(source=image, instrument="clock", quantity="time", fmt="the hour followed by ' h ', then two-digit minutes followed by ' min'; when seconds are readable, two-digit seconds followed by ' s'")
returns 1 h 40 min
